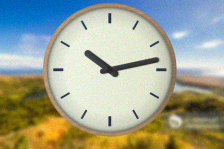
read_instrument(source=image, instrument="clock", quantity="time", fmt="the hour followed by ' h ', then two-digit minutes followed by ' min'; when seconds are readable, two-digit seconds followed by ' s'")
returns 10 h 13 min
